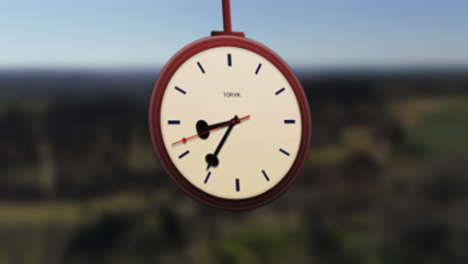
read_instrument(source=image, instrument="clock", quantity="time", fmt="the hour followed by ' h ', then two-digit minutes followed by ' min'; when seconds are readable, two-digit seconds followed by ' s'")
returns 8 h 35 min 42 s
